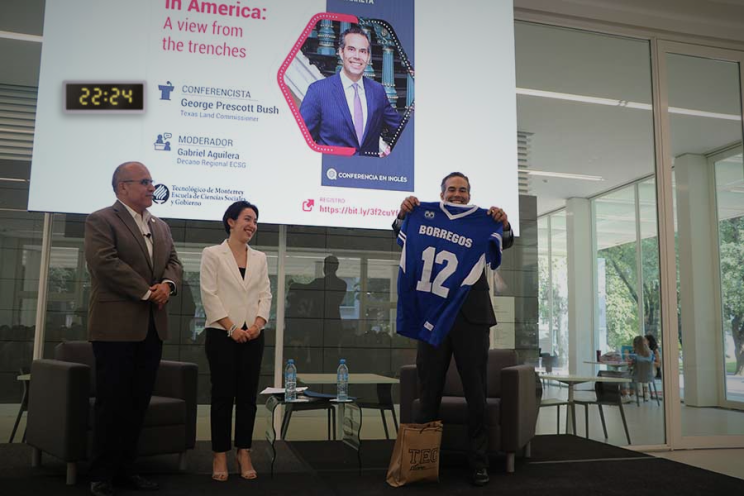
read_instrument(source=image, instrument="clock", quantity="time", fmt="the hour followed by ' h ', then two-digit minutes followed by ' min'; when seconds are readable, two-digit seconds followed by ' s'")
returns 22 h 24 min
